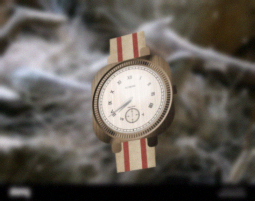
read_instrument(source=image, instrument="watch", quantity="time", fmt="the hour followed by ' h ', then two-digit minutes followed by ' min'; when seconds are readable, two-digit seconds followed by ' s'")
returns 7 h 40 min
